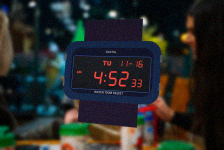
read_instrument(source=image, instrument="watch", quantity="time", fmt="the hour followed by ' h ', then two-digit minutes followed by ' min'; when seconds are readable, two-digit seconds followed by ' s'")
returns 4 h 52 min 33 s
